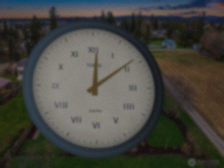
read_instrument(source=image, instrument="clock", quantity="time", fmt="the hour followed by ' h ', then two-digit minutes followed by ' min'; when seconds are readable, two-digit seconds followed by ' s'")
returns 12 h 09 min
